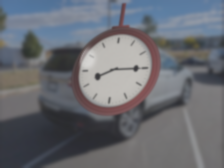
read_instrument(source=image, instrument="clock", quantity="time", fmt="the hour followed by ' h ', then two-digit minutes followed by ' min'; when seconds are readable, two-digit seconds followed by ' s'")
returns 8 h 15 min
